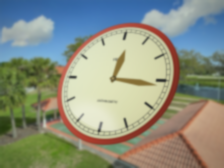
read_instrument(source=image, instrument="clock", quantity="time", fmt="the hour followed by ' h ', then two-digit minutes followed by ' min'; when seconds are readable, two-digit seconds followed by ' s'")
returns 12 h 16 min
